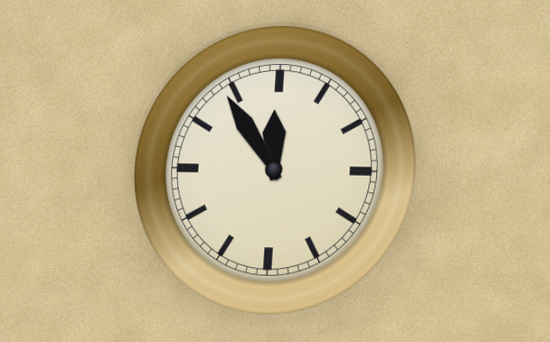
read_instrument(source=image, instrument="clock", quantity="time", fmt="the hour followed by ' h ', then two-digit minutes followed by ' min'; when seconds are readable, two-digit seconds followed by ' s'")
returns 11 h 54 min
